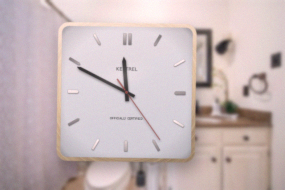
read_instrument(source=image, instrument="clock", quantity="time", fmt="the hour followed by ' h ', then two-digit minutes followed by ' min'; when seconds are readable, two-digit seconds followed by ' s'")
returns 11 h 49 min 24 s
